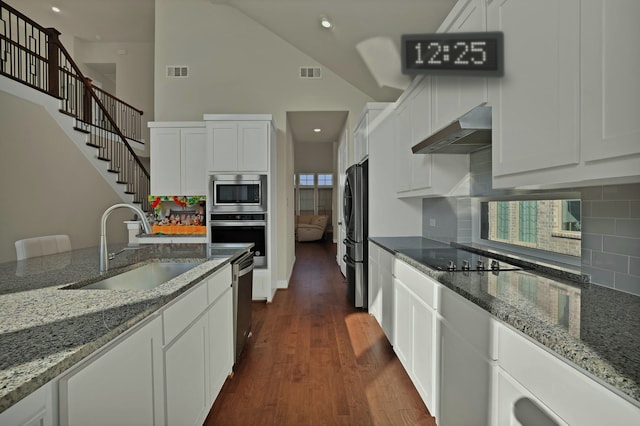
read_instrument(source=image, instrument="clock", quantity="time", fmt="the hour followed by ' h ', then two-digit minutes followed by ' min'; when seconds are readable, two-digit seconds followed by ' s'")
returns 12 h 25 min
